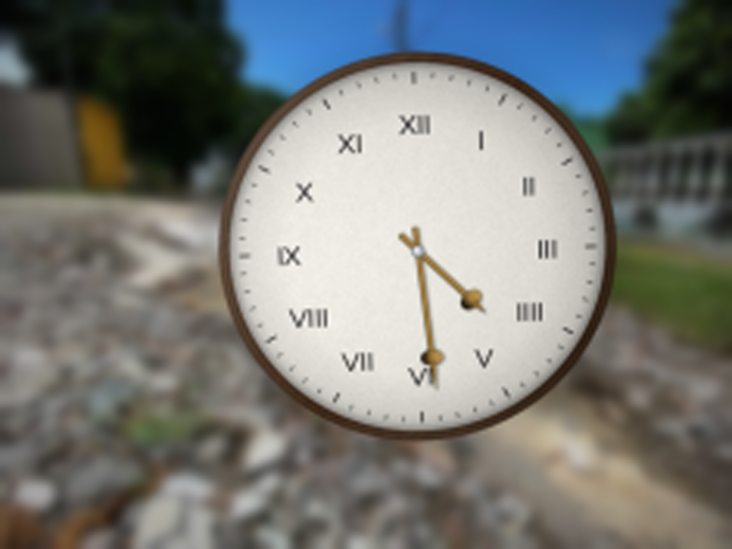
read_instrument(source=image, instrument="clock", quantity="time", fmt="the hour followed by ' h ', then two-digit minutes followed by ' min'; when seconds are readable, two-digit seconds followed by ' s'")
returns 4 h 29 min
